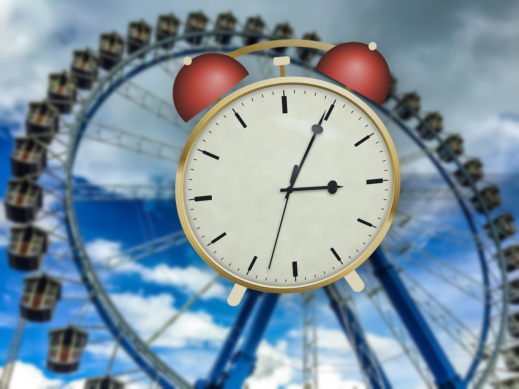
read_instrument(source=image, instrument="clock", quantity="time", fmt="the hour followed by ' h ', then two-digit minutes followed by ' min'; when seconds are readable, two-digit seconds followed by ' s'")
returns 3 h 04 min 33 s
